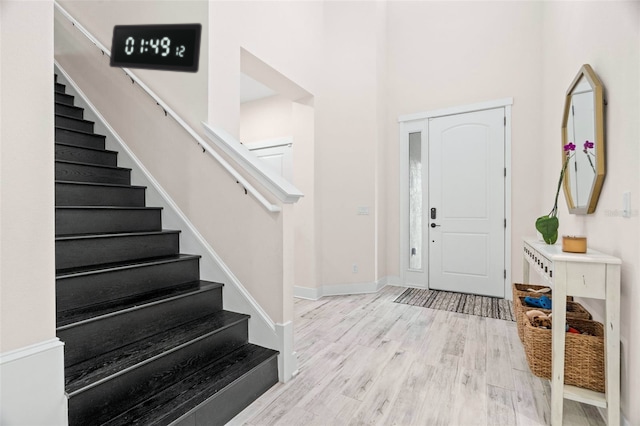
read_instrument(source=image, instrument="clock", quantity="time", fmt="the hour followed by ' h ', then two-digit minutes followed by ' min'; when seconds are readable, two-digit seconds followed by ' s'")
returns 1 h 49 min 12 s
